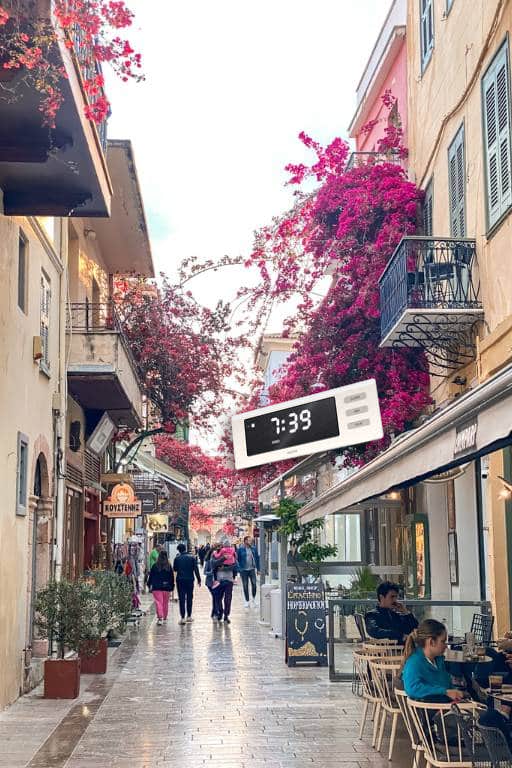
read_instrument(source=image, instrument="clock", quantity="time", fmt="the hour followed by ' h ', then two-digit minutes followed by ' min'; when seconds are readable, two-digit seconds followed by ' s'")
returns 7 h 39 min
